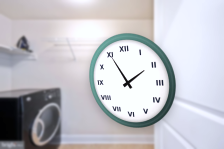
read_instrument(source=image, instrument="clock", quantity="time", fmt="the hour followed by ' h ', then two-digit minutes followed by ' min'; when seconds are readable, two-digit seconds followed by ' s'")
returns 1 h 55 min
